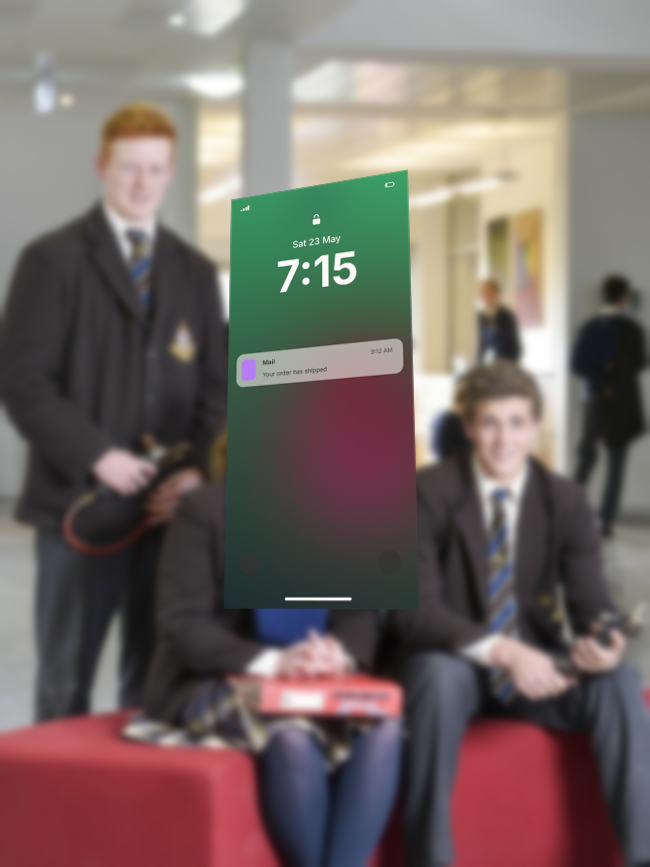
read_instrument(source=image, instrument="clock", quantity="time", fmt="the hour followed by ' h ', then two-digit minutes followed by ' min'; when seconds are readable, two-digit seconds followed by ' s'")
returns 7 h 15 min
